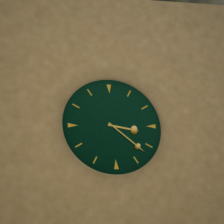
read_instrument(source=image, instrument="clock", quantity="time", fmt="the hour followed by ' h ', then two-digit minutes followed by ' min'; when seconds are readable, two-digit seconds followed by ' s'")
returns 3 h 22 min
